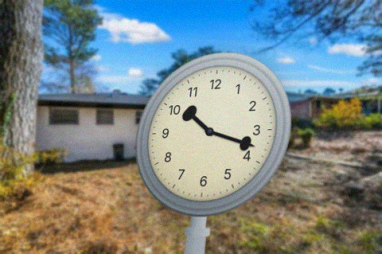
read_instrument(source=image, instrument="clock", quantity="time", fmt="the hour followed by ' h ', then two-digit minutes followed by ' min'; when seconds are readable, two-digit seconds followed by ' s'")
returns 10 h 18 min
